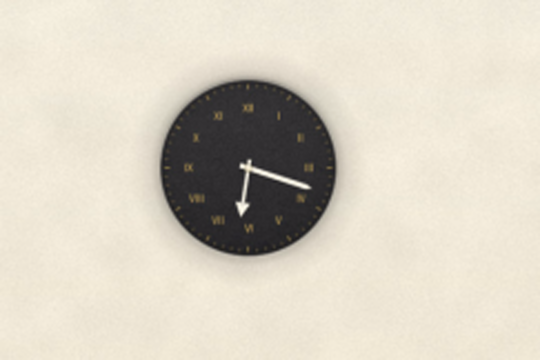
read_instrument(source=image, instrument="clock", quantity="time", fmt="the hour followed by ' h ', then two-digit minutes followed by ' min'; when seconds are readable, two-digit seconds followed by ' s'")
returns 6 h 18 min
